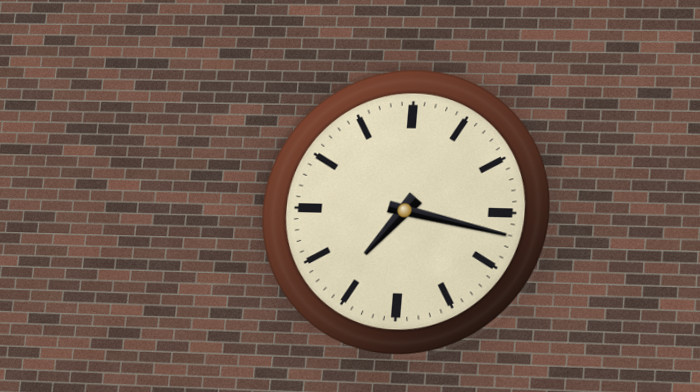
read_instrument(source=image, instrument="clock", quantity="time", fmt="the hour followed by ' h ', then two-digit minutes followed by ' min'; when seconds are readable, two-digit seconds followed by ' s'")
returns 7 h 17 min
